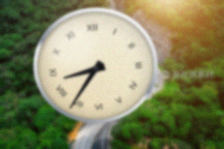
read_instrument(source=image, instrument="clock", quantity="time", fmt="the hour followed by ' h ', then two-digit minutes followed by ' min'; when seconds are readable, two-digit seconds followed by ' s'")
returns 8 h 36 min
